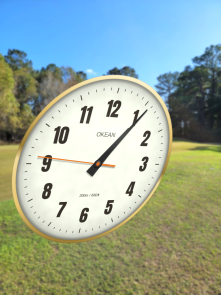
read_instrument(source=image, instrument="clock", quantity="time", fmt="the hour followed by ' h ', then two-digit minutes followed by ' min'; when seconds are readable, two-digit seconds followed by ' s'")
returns 1 h 05 min 46 s
